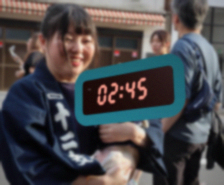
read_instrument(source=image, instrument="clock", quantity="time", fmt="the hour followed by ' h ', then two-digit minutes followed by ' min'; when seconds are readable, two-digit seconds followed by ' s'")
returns 2 h 45 min
